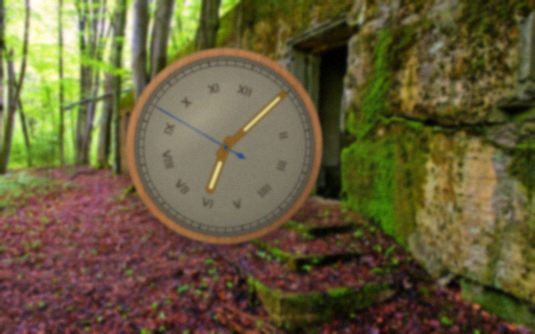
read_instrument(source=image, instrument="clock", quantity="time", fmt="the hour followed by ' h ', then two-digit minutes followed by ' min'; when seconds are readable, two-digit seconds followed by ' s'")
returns 6 h 04 min 47 s
